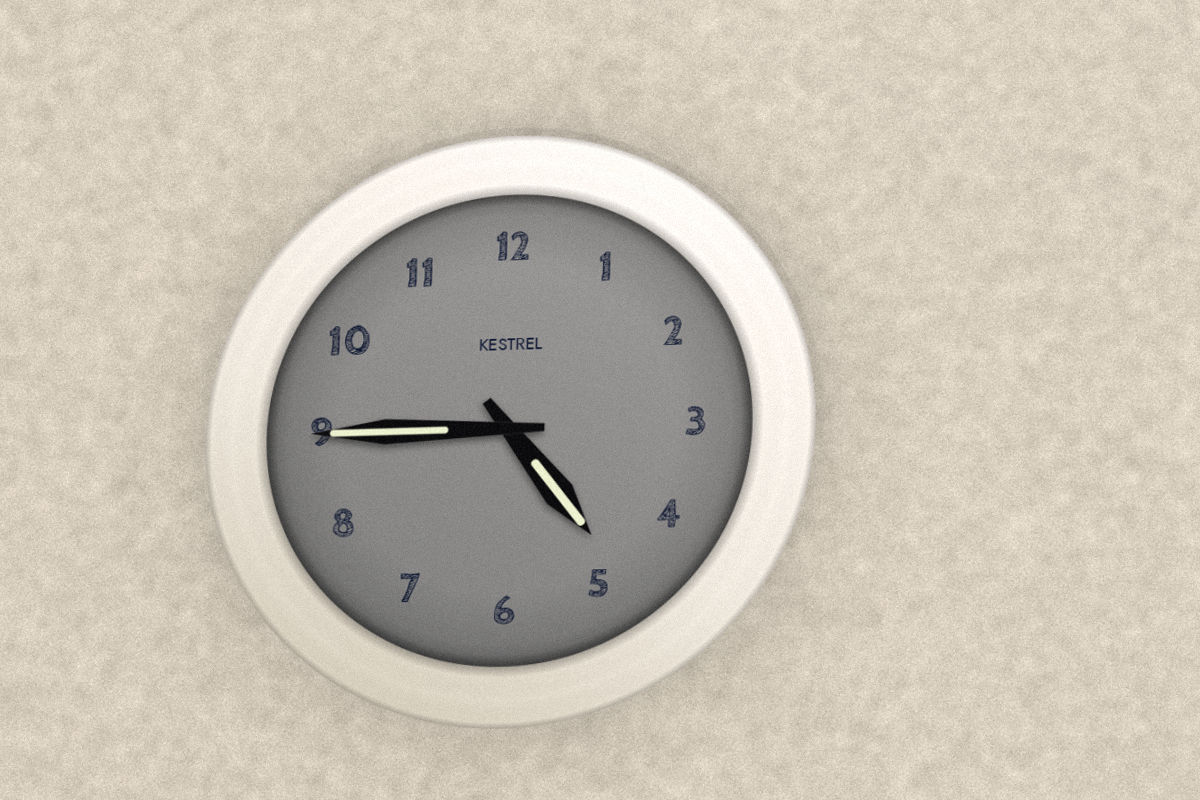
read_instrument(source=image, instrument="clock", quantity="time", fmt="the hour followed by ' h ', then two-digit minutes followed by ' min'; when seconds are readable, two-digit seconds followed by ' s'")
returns 4 h 45 min
